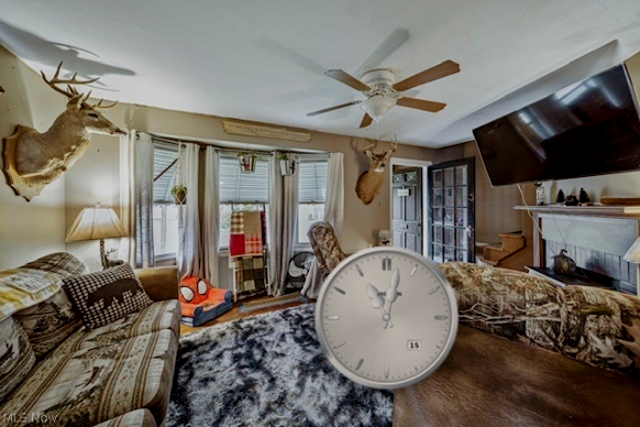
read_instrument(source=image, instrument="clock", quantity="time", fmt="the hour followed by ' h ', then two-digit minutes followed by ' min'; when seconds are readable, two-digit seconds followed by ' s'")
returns 11 h 02 min
